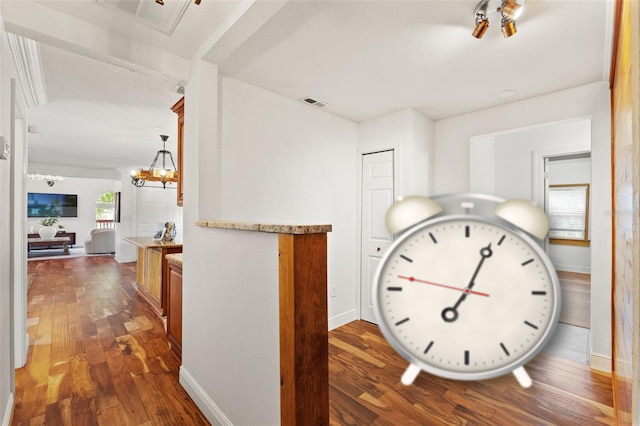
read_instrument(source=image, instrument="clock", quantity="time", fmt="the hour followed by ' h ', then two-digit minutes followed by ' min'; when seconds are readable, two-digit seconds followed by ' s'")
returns 7 h 03 min 47 s
